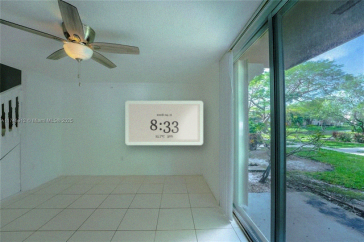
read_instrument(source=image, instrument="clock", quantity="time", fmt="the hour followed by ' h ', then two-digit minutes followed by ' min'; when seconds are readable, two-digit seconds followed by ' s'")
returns 8 h 33 min
